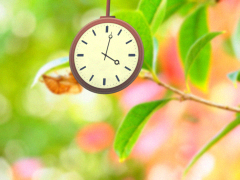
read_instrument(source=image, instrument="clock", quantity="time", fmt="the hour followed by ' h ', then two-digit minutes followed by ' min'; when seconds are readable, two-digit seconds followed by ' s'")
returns 4 h 02 min
